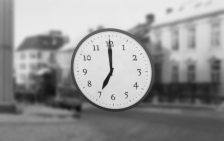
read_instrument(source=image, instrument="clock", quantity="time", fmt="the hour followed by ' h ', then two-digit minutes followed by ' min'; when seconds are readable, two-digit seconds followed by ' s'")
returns 7 h 00 min
